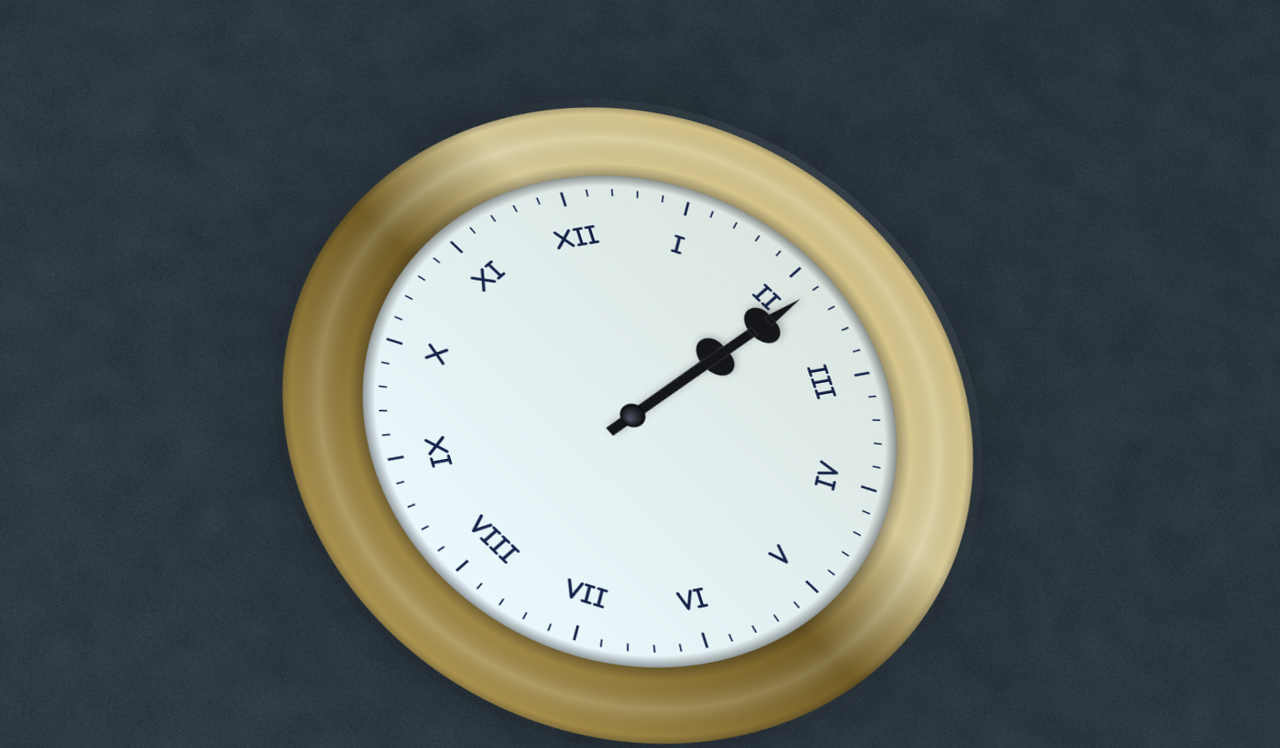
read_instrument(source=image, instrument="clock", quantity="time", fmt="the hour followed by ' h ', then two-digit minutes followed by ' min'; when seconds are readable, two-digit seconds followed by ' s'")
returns 2 h 11 min
